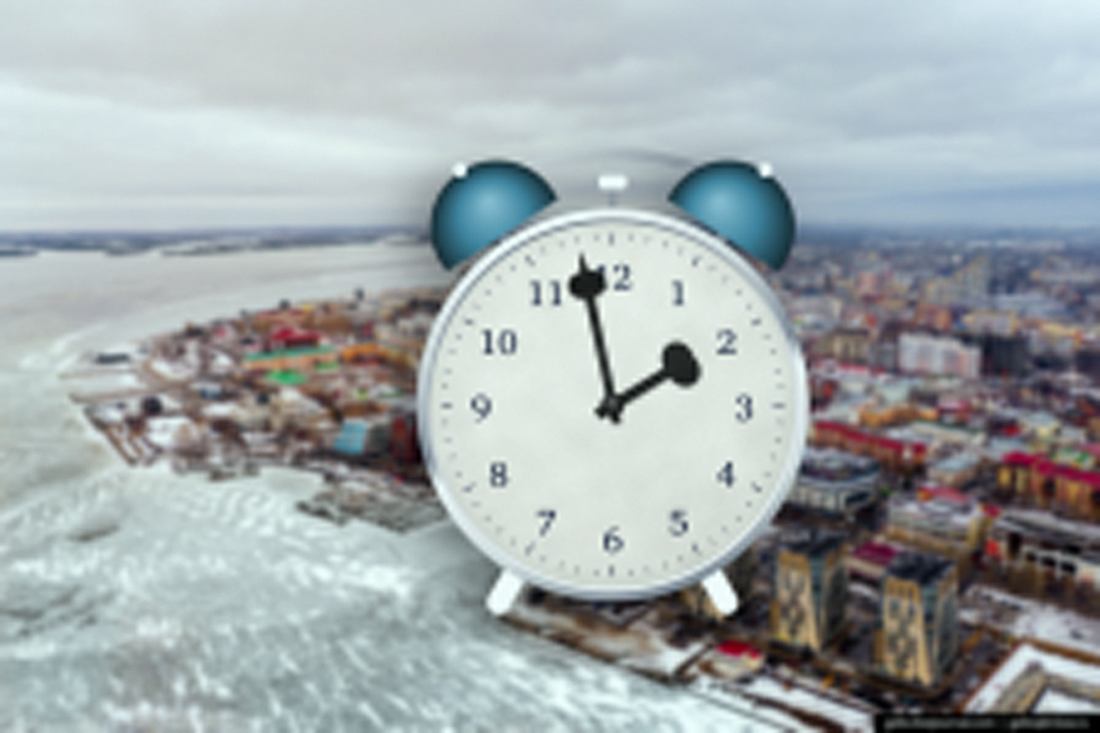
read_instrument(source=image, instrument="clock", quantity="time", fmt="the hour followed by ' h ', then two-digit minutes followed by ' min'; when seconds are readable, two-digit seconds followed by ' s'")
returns 1 h 58 min
